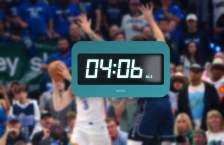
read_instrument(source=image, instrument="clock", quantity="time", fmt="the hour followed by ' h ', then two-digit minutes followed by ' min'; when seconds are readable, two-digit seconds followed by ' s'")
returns 4 h 06 min
